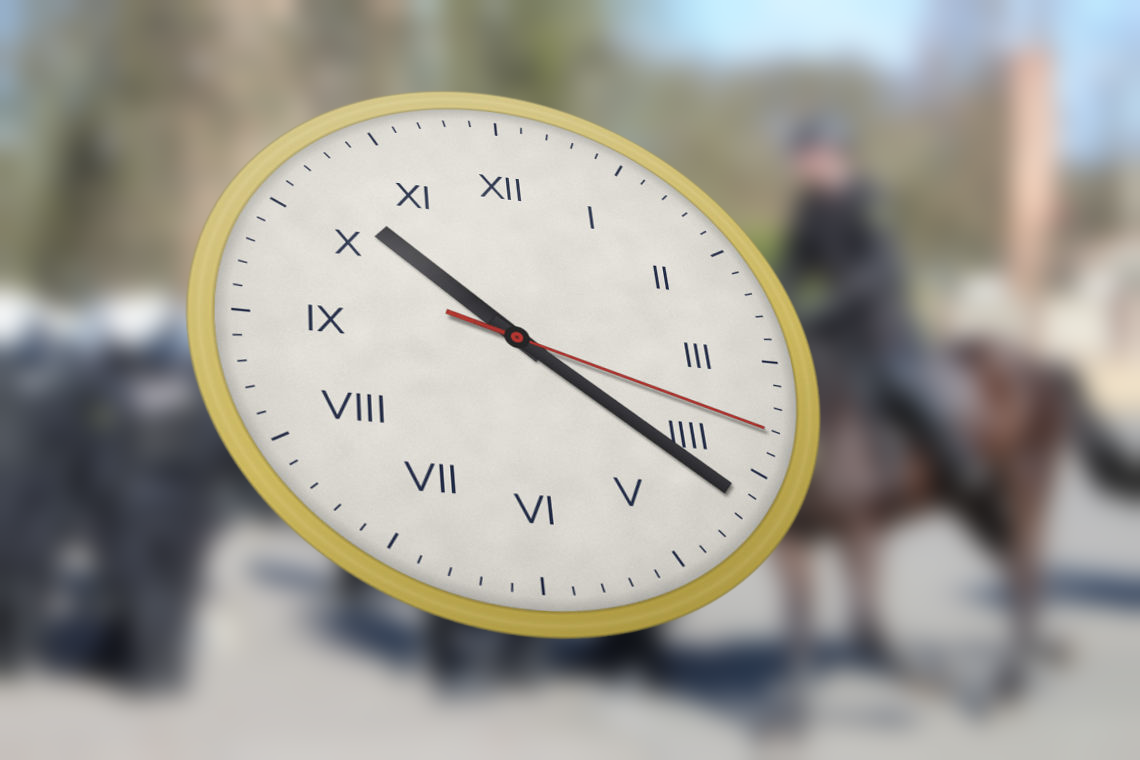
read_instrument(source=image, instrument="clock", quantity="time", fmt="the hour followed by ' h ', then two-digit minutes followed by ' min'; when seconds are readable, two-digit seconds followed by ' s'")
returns 10 h 21 min 18 s
